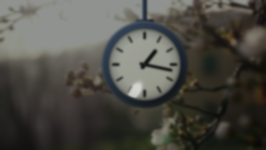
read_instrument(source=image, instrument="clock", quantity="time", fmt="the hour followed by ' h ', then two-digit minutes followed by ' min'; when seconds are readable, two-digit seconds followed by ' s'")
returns 1 h 17 min
